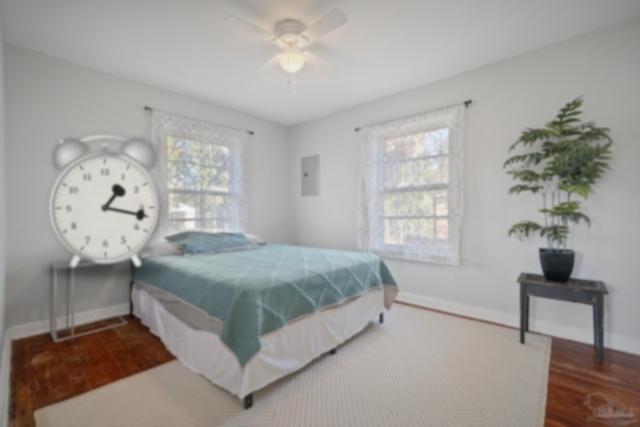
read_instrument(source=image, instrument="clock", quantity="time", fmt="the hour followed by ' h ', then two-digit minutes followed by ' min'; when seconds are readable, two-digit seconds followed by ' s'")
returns 1 h 17 min
